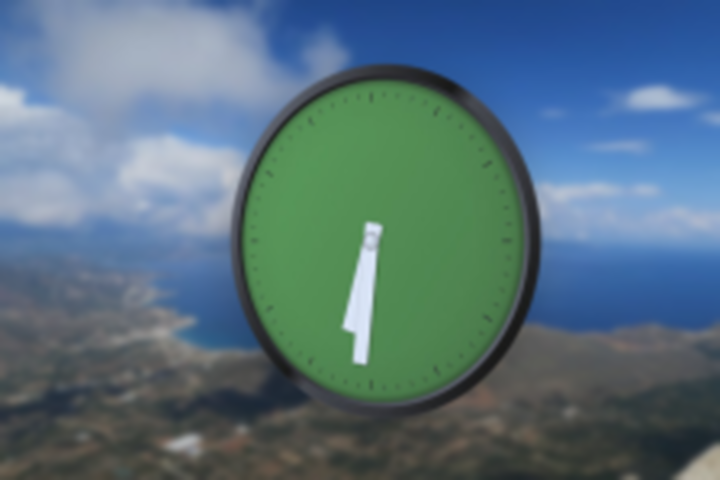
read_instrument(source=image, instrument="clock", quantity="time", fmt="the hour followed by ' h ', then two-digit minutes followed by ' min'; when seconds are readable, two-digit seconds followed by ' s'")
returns 6 h 31 min
